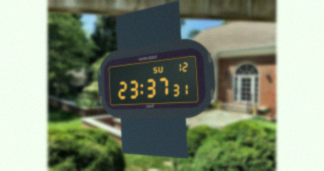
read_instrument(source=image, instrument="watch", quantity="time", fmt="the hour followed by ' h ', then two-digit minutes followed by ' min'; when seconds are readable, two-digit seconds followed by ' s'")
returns 23 h 37 min 31 s
